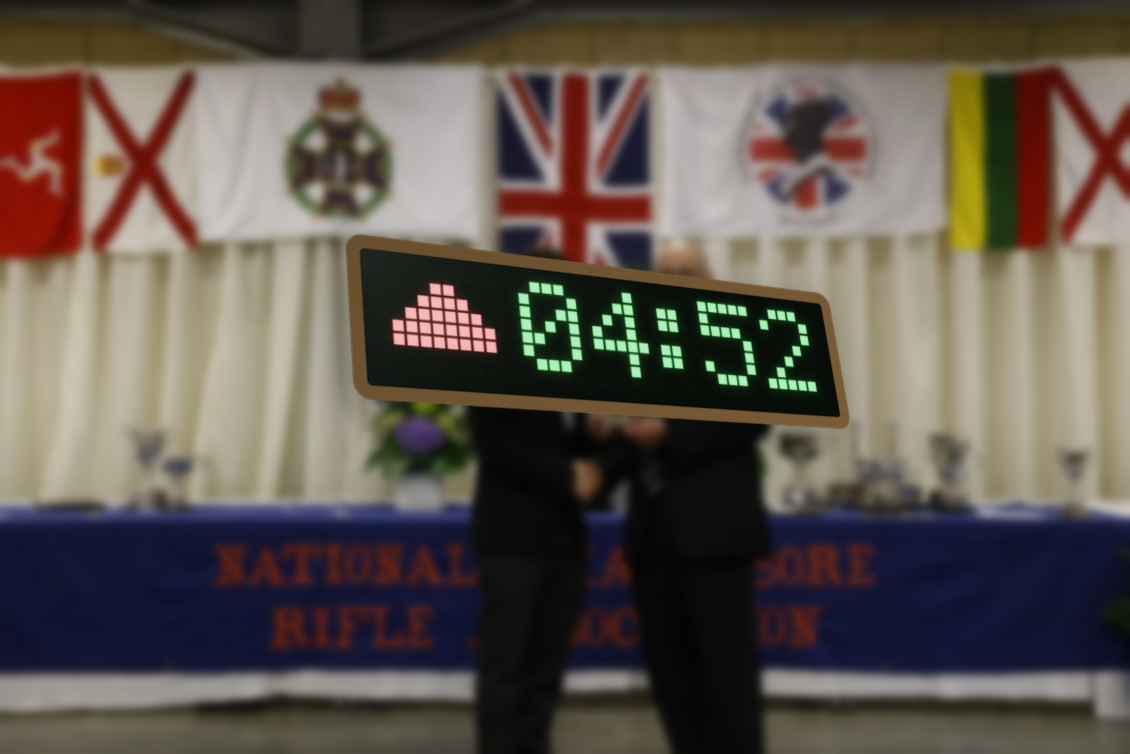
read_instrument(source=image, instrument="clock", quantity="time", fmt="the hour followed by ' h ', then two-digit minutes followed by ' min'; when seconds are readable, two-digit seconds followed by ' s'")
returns 4 h 52 min
